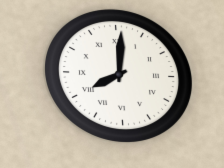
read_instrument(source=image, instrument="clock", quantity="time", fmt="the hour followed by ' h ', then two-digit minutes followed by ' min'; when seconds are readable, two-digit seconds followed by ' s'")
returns 8 h 01 min
